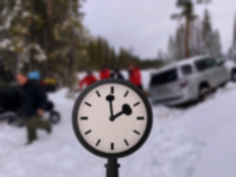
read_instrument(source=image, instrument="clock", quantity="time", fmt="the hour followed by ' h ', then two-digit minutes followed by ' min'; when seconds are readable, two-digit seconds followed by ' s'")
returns 1 h 59 min
